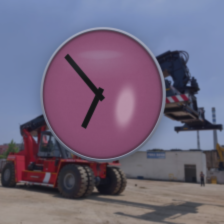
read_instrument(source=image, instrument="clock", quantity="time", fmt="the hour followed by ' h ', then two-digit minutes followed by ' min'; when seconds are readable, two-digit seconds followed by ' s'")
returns 6 h 53 min
